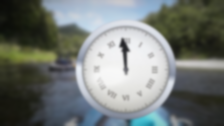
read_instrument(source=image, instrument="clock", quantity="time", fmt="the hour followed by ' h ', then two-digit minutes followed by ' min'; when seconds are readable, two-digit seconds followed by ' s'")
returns 11 h 59 min
